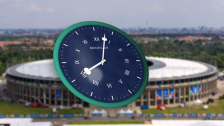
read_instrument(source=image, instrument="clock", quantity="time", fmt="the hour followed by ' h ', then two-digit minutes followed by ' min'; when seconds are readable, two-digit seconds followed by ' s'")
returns 8 h 03 min
